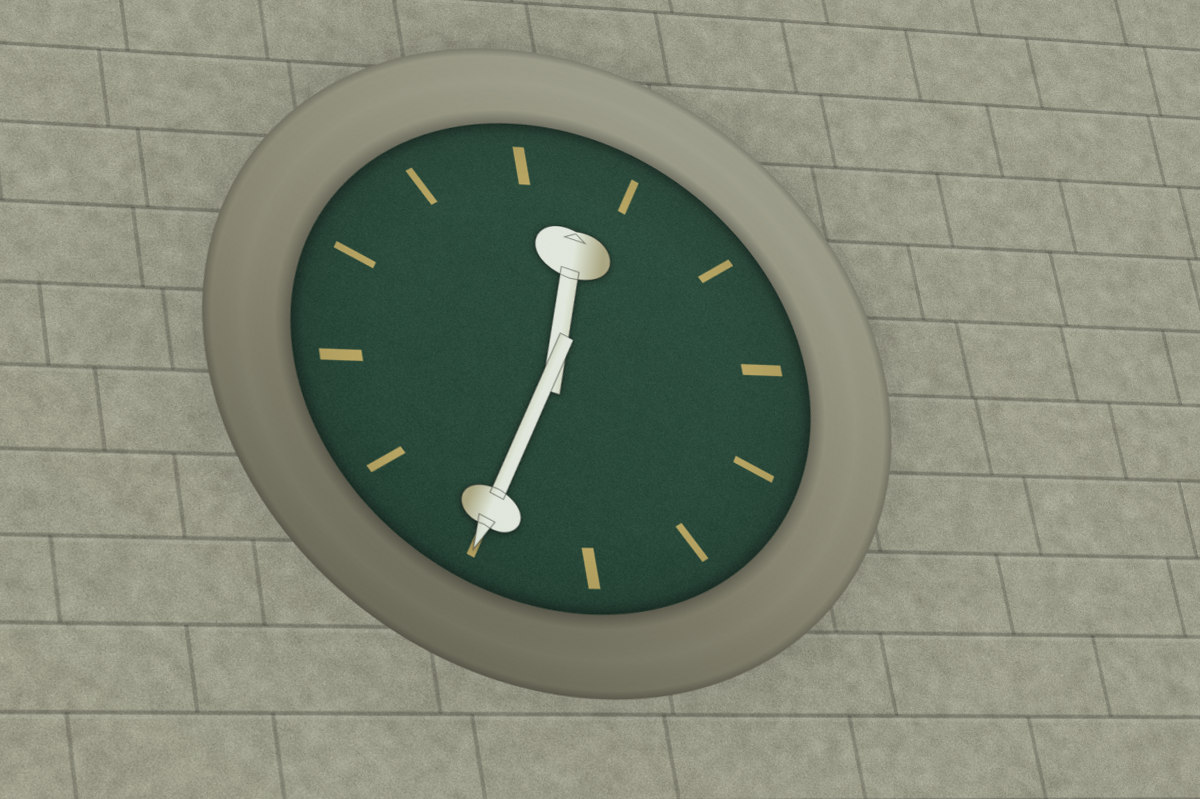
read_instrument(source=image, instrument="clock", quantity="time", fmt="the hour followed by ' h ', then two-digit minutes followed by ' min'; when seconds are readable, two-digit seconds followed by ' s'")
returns 12 h 35 min
